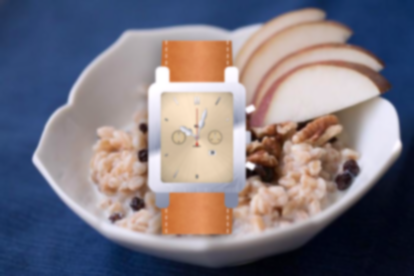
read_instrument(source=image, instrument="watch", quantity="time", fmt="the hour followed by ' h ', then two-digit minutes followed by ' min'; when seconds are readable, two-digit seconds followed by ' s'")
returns 10 h 03 min
